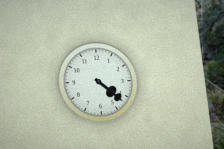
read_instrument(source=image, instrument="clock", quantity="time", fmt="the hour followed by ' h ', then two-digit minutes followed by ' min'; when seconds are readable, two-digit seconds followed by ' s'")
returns 4 h 22 min
